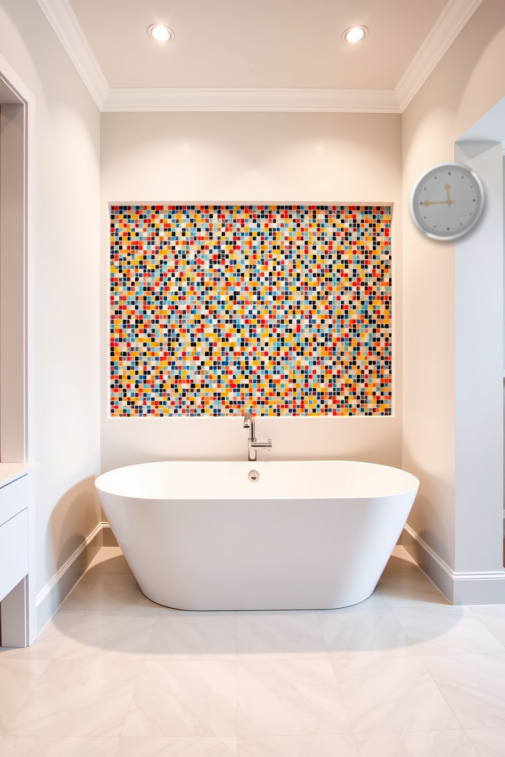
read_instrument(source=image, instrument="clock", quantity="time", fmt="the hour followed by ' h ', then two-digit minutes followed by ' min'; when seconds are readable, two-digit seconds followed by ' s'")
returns 11 h 45 min
